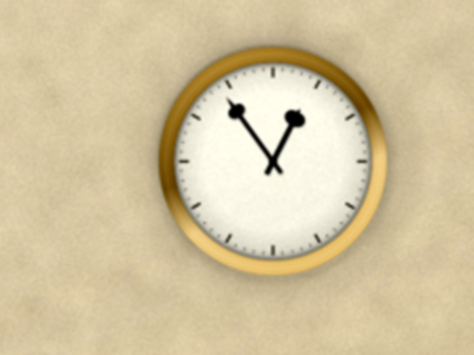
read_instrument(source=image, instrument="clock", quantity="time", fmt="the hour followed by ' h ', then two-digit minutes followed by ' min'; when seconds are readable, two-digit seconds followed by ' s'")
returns 12 h 54 min
